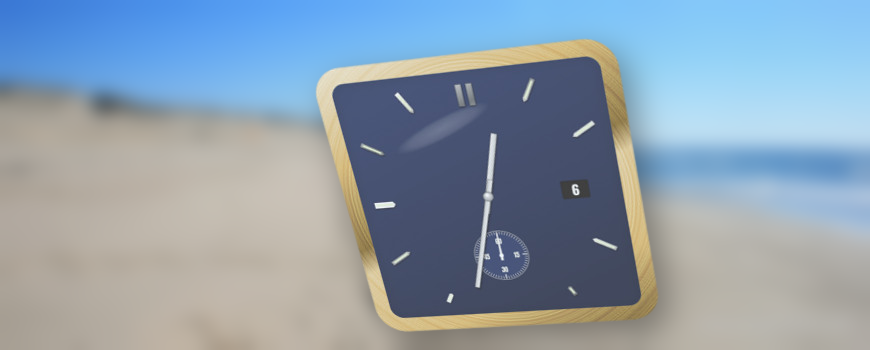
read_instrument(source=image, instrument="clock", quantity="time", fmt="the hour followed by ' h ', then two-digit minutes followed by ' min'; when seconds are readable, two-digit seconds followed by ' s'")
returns 12 h 33 min
